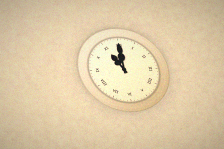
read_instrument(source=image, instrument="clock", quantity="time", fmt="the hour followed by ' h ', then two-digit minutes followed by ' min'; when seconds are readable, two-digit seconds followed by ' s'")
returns 11 h 00 min
